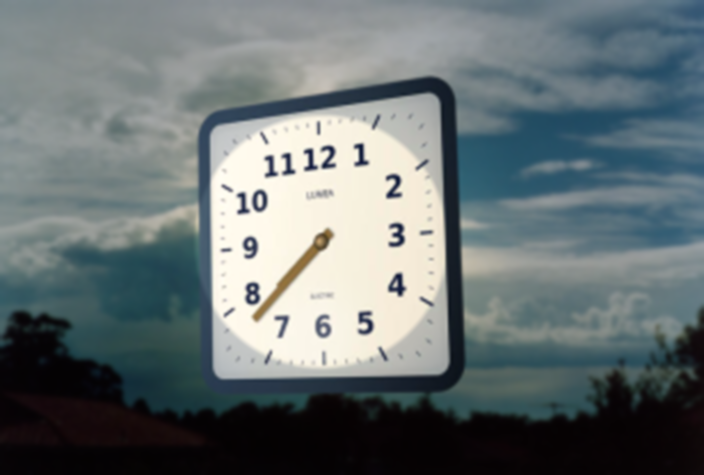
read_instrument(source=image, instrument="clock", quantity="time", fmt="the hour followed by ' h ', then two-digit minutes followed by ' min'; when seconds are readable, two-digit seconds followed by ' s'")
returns 7 h 38 min
